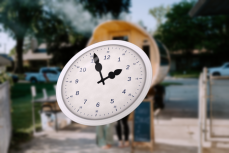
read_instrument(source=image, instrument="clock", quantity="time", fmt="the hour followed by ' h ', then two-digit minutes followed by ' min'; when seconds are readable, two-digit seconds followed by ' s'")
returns 1 h 56 min
